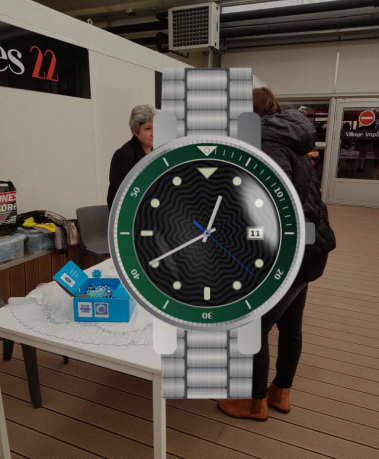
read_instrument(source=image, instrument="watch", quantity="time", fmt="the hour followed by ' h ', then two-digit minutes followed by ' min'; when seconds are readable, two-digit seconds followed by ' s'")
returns 12 h 40 min 22 s
